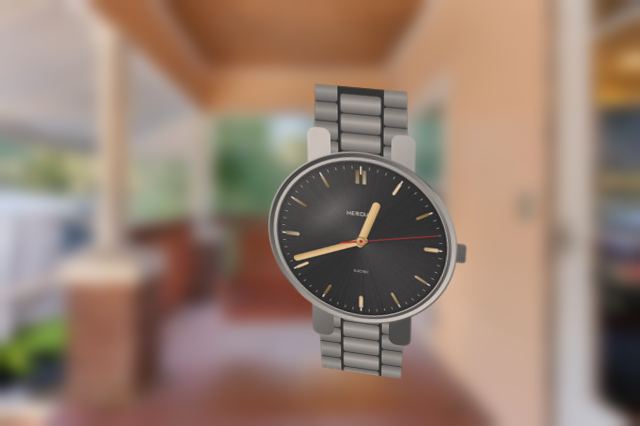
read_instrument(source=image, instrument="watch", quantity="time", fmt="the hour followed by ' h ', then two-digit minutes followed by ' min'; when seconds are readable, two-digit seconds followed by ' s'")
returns 12 h 41 min 13 s
